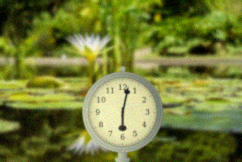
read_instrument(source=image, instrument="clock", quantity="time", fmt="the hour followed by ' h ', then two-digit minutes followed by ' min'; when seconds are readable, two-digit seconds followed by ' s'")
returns 6 h 02 min
